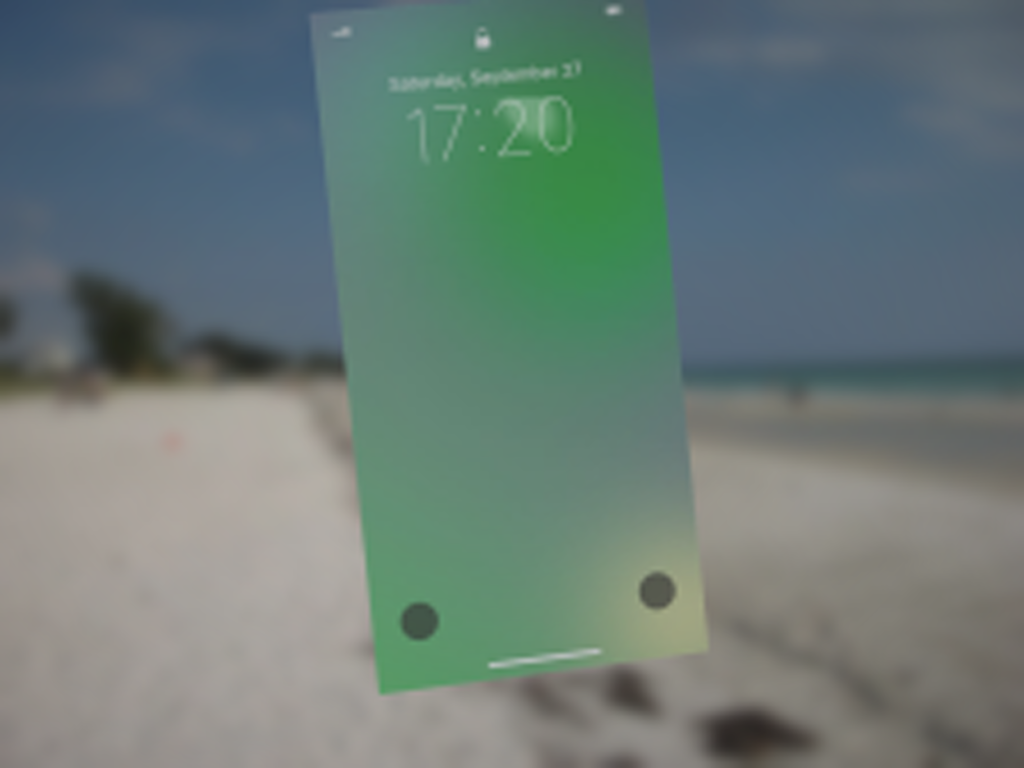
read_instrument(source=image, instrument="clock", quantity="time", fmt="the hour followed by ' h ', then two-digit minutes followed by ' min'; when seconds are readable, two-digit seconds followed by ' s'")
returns 17 h 20 min
